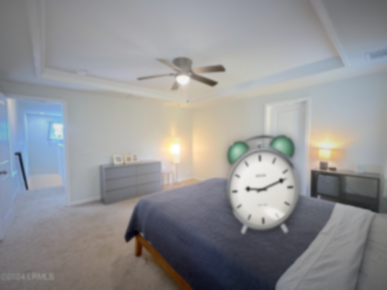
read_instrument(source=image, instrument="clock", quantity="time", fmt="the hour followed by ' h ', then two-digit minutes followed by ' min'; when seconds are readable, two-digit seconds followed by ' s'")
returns 9 h 12 min
